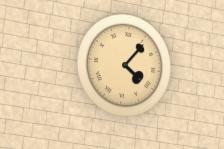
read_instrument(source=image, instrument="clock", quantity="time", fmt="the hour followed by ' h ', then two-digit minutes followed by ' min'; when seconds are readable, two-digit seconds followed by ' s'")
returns 4 h 06 min
